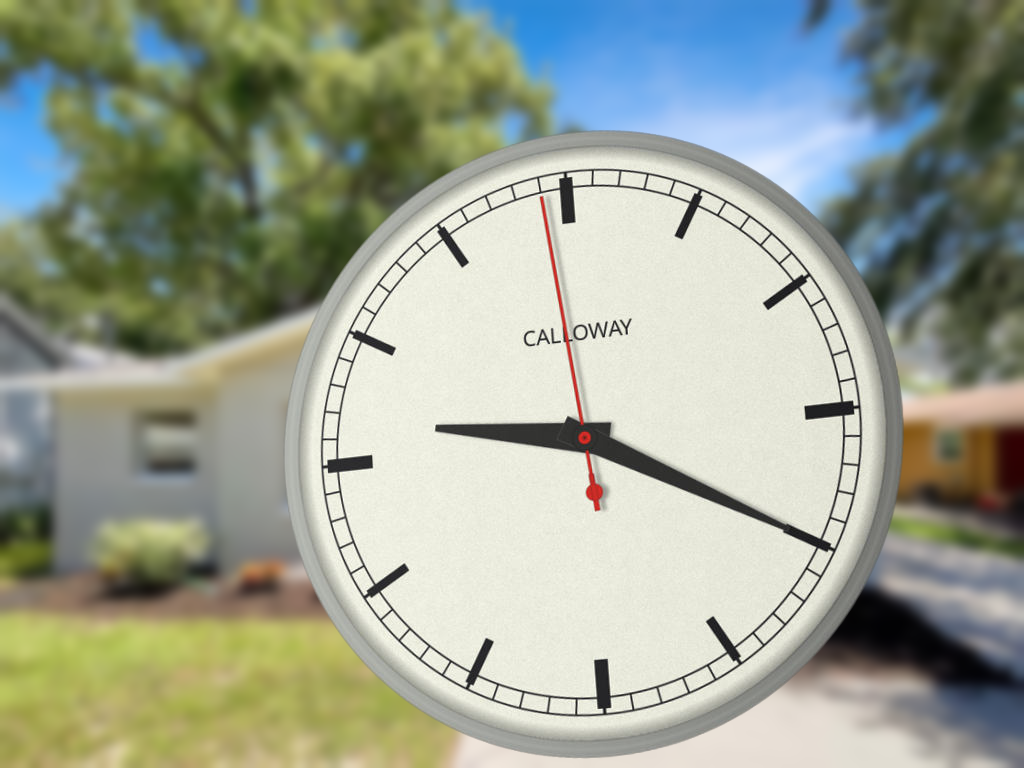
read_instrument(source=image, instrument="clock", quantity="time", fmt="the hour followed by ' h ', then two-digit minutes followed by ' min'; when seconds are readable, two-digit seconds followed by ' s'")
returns 9 h 19 min 59 s
